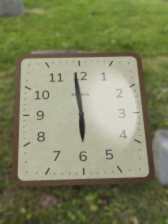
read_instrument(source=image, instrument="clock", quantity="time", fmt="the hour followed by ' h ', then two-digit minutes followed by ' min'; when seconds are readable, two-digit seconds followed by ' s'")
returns 5 h 59 min
